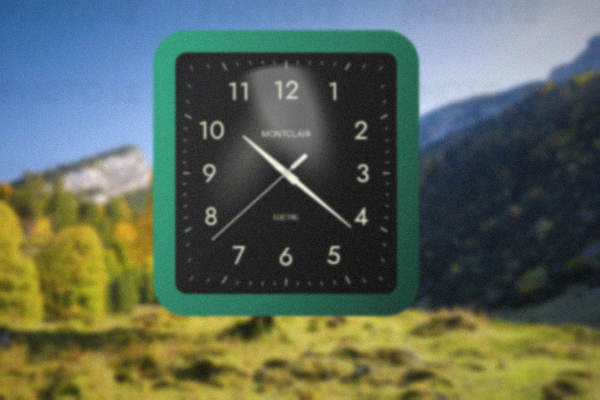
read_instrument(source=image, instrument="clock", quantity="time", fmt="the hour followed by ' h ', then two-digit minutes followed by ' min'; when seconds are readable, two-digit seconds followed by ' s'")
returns 10 h 21 min 38 s
